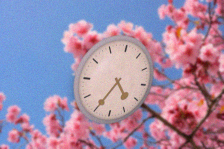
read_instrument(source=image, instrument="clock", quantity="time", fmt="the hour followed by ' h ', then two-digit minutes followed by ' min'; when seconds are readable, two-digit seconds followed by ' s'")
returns 4 h 35 min
